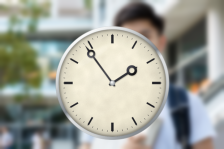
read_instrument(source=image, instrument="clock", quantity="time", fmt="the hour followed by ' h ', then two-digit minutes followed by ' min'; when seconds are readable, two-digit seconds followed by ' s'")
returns 1 h 54 min
